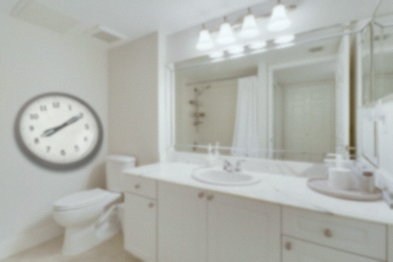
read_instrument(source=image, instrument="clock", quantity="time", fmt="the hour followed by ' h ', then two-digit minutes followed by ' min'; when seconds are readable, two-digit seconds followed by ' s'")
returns 8 h 10 min
